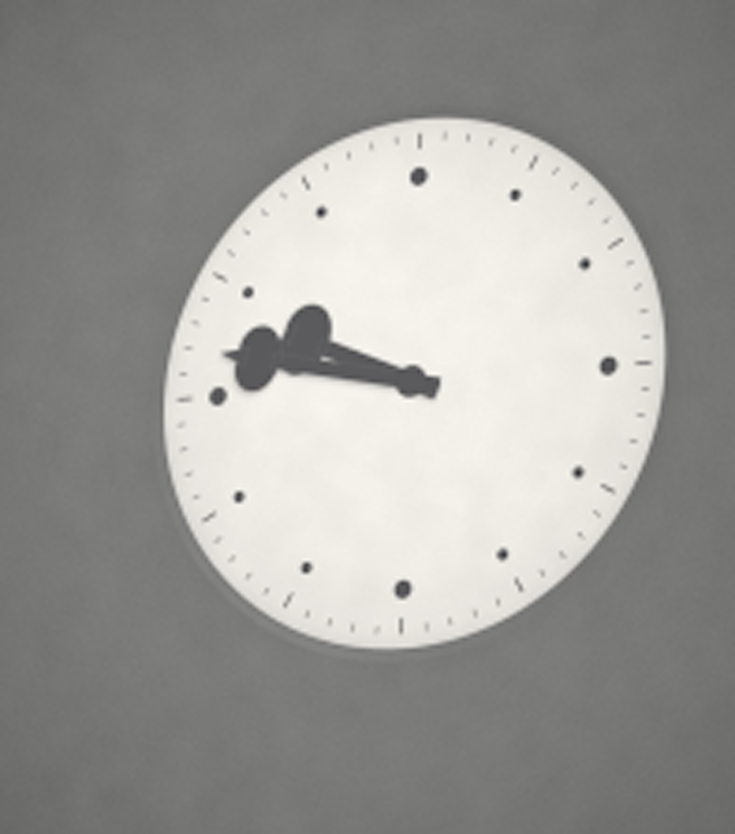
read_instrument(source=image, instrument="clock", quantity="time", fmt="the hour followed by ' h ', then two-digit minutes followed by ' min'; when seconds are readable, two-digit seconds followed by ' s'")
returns 9 h 47 min
